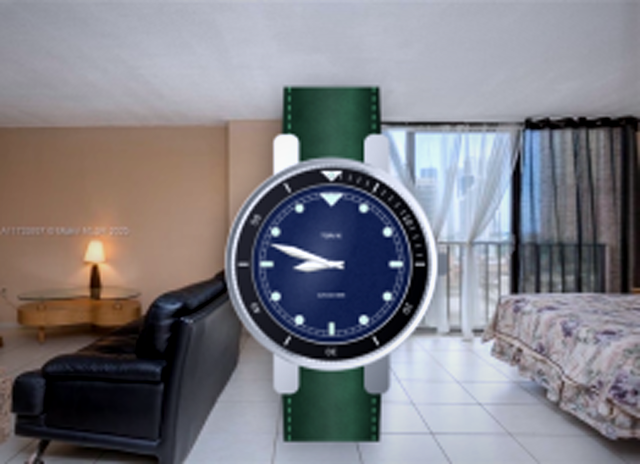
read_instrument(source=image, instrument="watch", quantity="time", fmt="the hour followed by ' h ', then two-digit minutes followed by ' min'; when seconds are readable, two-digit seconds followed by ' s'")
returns 8 h 48 min
